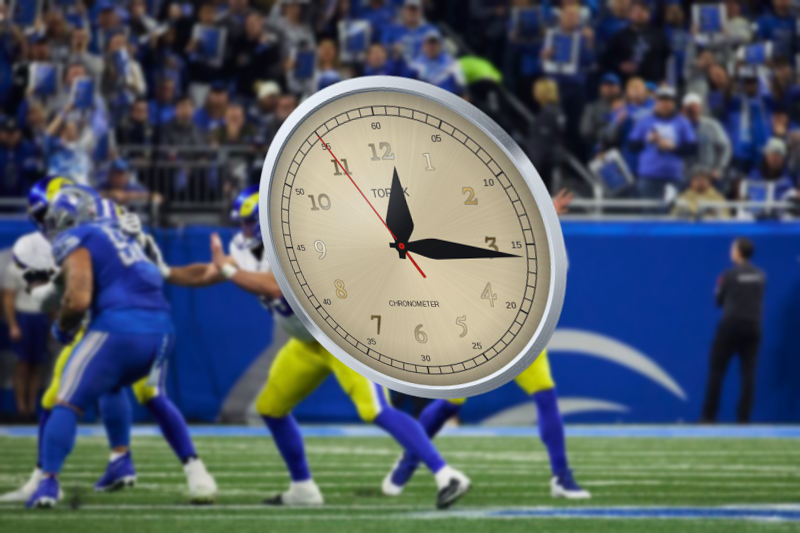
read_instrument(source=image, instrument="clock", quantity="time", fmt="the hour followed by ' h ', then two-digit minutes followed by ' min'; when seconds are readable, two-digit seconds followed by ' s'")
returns 12 h 15 min 55 s
